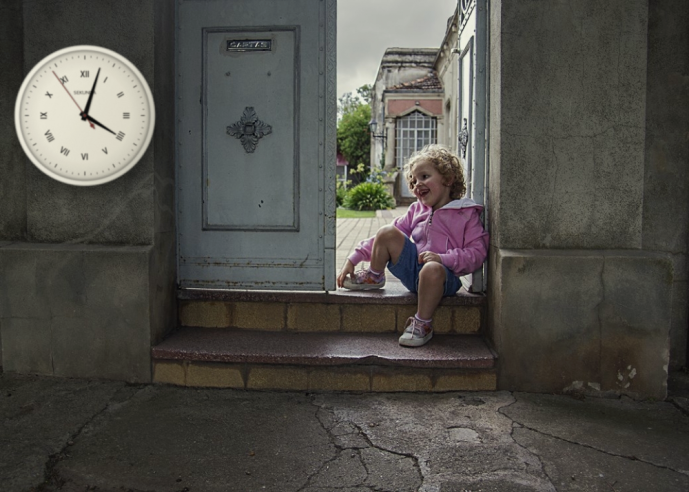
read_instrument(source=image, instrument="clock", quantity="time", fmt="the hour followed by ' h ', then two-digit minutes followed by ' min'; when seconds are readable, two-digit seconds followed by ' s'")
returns 4 h 02 min 54 s
